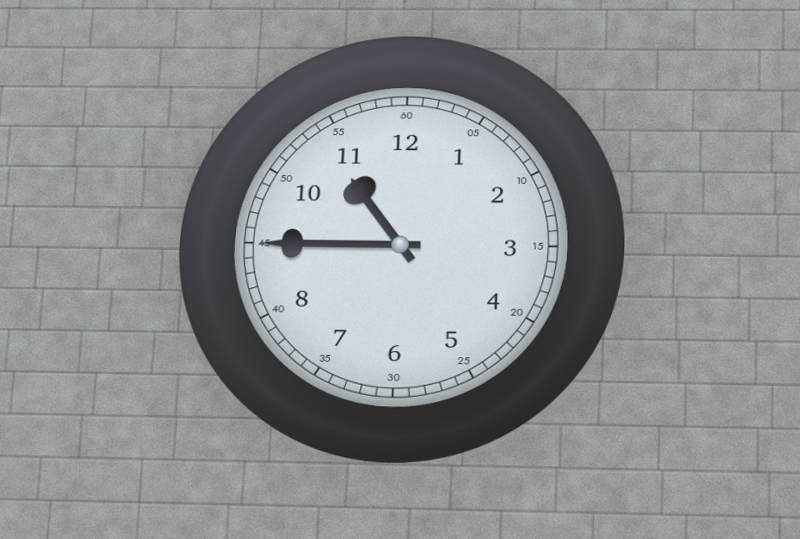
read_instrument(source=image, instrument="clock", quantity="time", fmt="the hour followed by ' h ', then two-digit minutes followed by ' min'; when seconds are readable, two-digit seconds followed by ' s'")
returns 10 h 45 min
